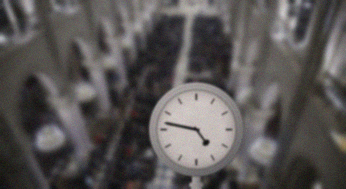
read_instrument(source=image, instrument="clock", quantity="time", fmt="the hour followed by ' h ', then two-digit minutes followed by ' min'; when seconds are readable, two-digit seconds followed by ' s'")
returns 4 h 47 min
